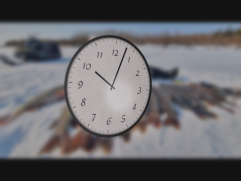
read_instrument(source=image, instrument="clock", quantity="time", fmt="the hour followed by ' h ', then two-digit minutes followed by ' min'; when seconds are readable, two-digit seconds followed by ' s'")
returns 10 h 03 min
